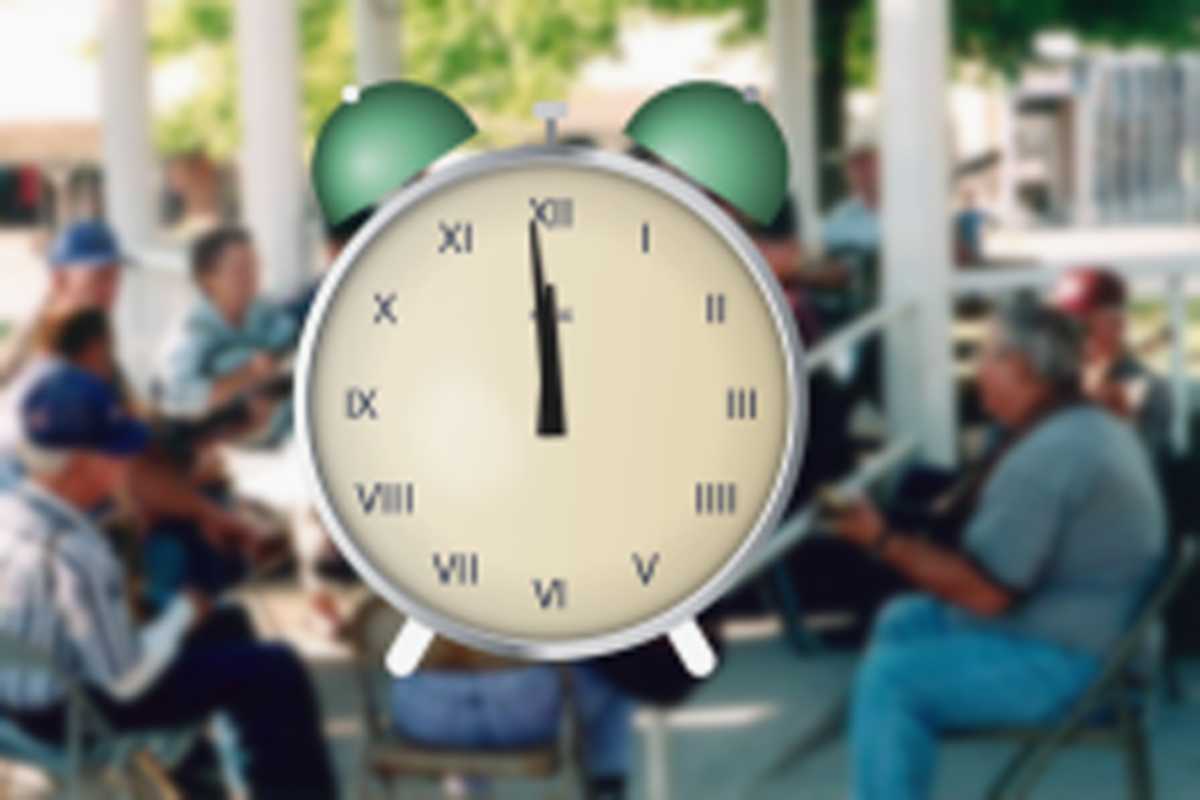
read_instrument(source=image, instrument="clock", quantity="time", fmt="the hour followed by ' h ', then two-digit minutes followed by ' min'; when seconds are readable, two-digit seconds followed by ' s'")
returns 11 h 59 min
